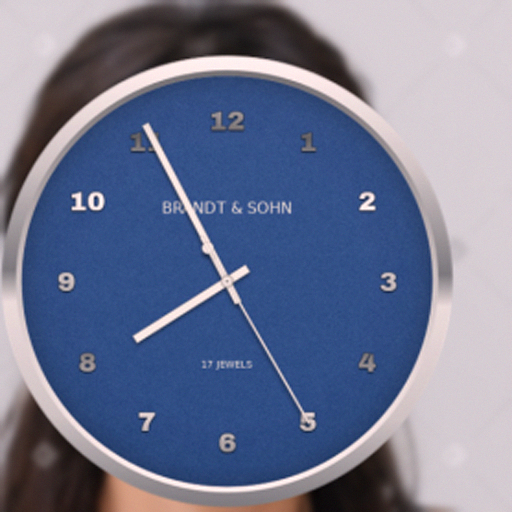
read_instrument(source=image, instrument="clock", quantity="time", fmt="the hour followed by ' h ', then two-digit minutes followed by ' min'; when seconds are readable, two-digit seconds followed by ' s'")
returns 7 h 55 min 25 s
